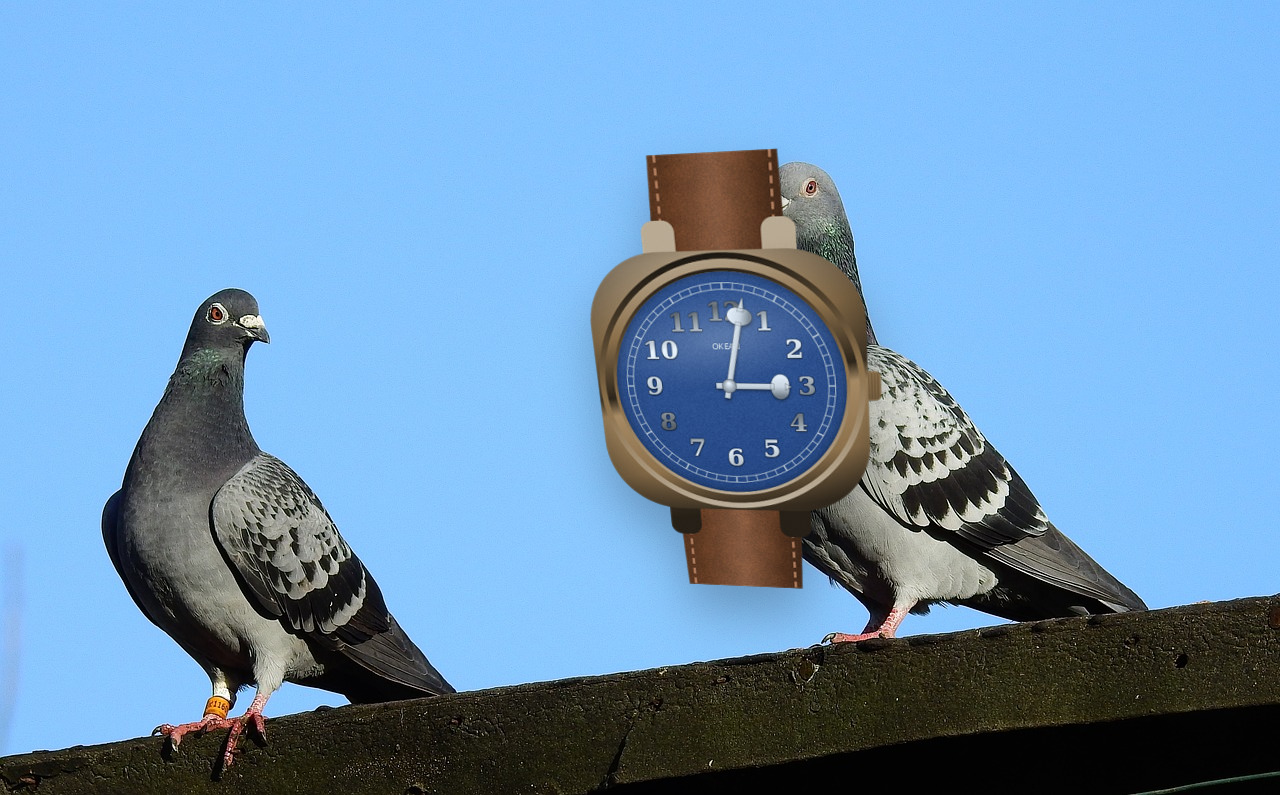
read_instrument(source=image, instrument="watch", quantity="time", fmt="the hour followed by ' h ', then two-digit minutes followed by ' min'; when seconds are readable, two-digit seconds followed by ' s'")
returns 3 h 02 min
